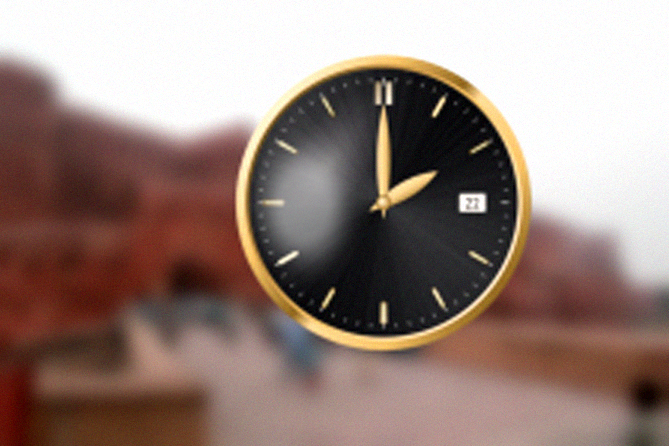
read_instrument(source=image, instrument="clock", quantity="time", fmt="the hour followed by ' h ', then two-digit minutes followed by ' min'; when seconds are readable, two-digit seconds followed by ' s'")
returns 2 h 00 min
